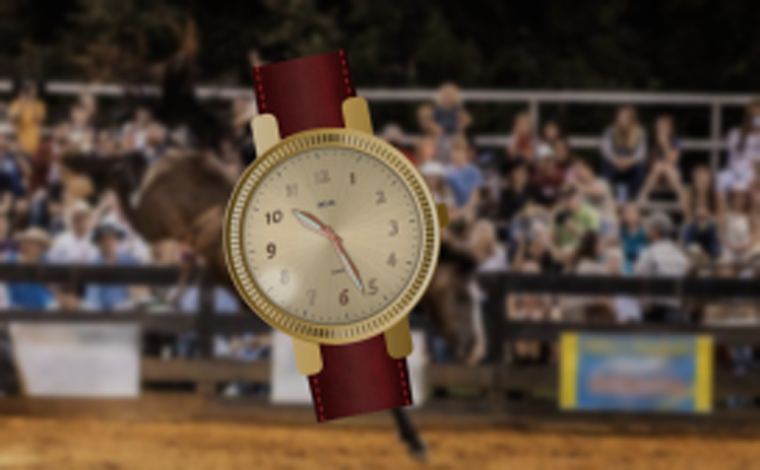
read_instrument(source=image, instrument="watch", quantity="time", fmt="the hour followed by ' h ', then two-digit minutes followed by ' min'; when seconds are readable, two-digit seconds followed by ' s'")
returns 10 h 27 min
